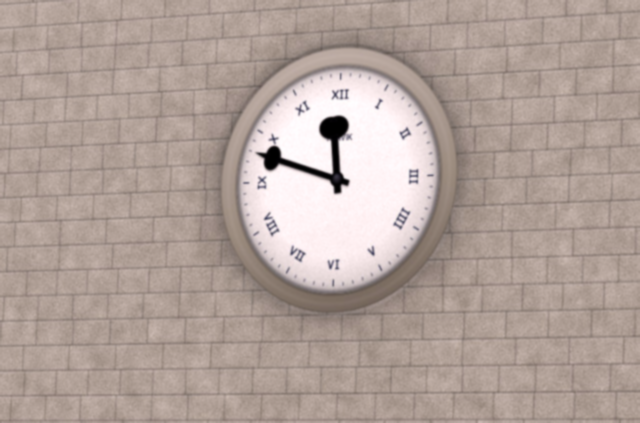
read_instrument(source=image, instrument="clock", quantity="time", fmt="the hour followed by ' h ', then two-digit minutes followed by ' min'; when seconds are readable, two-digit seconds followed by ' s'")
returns 11 h 48 min
